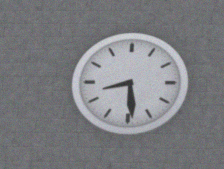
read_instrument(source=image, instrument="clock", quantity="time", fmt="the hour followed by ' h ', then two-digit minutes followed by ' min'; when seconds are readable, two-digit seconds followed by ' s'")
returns 8 h 29 min
